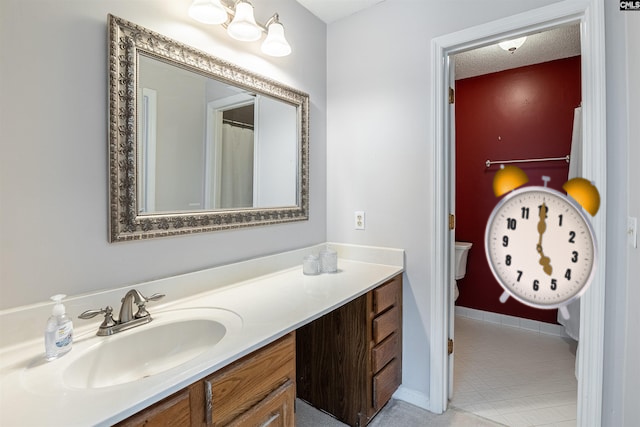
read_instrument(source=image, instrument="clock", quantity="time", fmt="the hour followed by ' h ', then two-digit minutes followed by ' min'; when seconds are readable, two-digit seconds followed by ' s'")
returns 5 h 00 min
